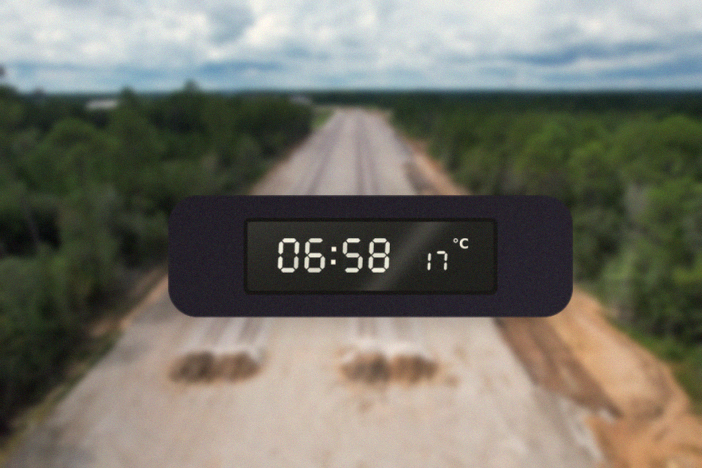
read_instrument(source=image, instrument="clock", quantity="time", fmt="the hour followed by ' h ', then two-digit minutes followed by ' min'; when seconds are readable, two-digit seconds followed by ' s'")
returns 6 h 58 min
